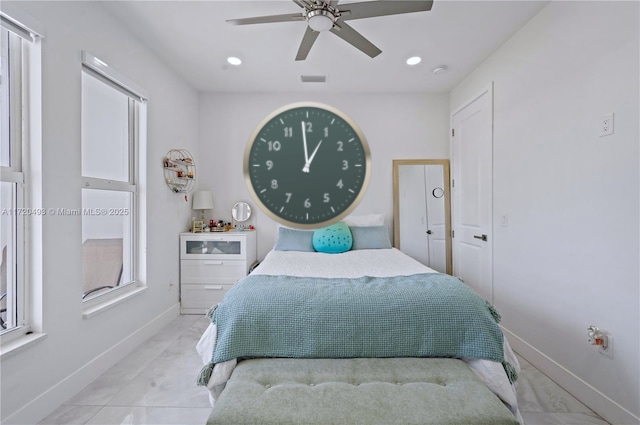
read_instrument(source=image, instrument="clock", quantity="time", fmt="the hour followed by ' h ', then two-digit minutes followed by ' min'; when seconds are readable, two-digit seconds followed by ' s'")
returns 12 h 59 min
